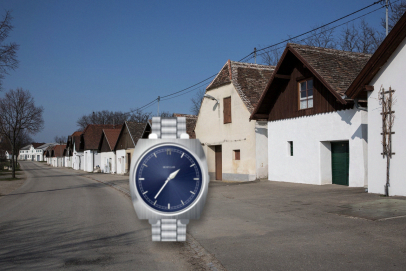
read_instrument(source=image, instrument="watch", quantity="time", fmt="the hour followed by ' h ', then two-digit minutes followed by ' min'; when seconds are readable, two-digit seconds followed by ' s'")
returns 1 h 36 min
